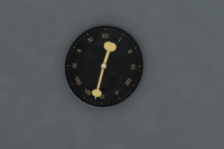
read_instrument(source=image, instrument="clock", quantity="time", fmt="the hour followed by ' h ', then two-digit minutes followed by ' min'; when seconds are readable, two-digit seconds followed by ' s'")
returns 12 h 32 min
